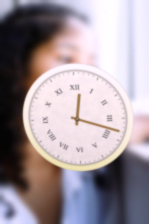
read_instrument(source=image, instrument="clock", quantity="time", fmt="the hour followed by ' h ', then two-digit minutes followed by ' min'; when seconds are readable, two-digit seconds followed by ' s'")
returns 12 h 18 min
